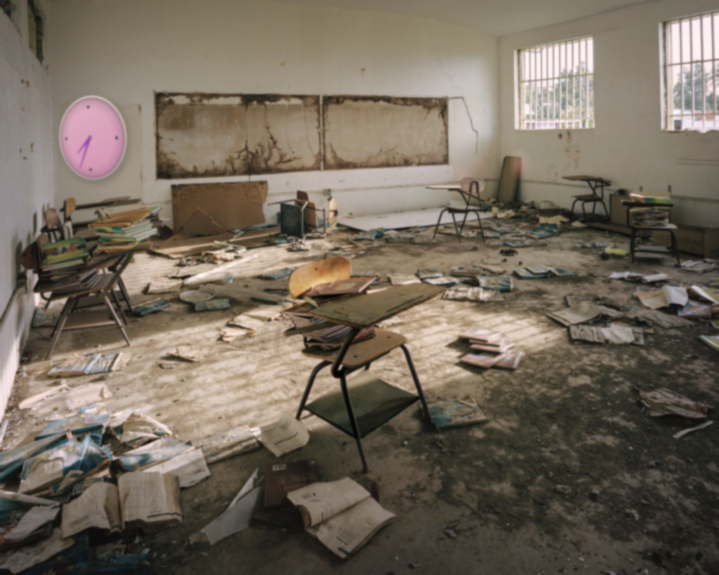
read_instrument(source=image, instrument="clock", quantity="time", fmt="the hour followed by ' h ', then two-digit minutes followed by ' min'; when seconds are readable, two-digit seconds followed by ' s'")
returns 7 h 34 min
